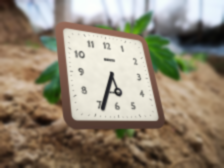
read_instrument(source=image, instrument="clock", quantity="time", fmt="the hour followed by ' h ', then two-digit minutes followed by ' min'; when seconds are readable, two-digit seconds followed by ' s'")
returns 5 h 34 min
